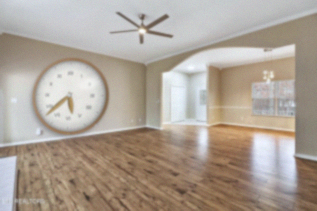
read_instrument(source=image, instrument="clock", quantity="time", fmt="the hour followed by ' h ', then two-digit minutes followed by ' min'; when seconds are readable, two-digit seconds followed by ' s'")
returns 5 h 38 min
